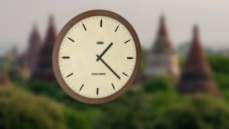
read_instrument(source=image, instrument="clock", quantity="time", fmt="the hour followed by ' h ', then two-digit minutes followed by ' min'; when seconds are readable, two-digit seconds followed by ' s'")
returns 1 h 22 min
